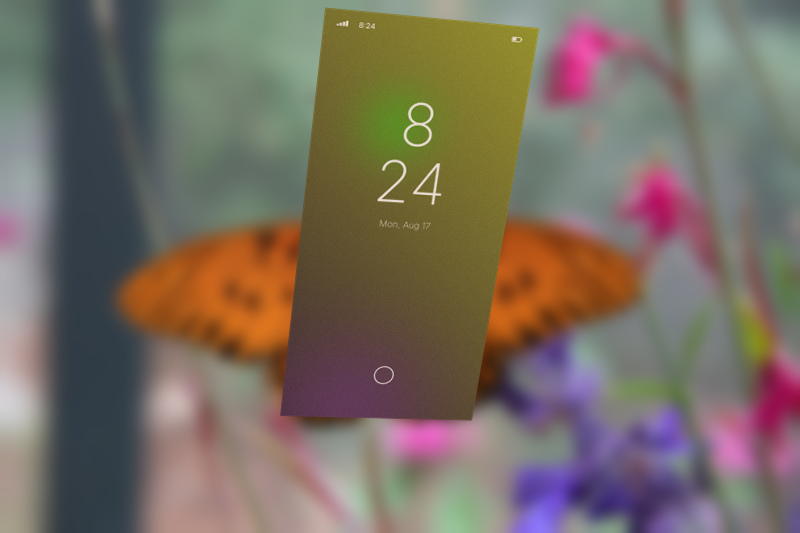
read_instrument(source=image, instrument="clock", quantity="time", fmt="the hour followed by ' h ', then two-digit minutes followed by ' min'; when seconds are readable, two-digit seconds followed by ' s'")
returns 8 h 24 min
